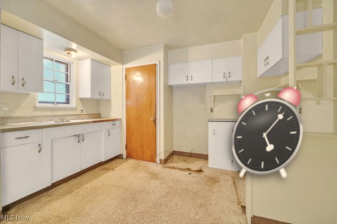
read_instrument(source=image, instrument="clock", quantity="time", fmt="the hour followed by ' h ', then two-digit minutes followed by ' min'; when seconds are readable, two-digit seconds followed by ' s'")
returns 5 h 07 min
